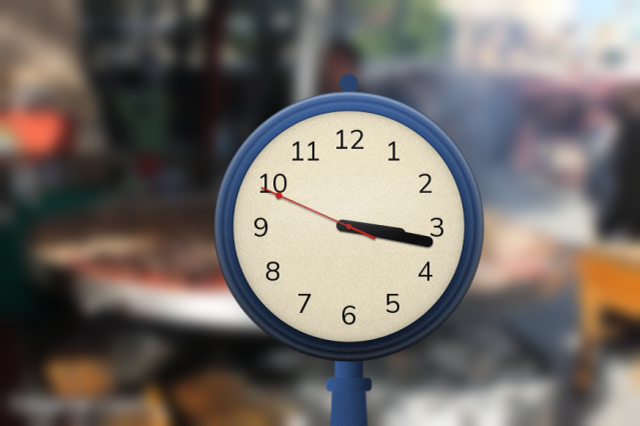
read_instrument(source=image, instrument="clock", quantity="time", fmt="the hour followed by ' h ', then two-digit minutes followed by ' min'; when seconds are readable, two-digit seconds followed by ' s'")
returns 3 h 16 min 49 s
